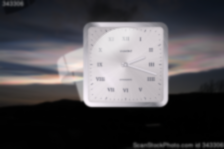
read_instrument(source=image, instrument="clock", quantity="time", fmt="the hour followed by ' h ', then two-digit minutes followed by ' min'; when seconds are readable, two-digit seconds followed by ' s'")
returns 2 h 18 min
